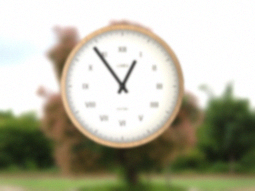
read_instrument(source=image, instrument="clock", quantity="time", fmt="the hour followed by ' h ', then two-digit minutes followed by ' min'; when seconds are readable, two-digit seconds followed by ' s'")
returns 12 h 54 min
